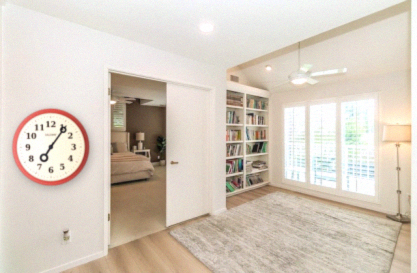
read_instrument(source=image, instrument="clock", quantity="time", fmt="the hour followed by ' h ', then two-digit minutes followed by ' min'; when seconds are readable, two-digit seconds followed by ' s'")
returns 7 h 06 min
